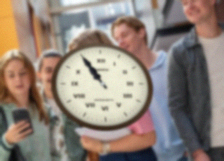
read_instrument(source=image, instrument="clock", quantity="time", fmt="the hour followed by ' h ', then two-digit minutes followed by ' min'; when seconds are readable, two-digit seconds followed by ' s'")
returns 10 h 55 min
